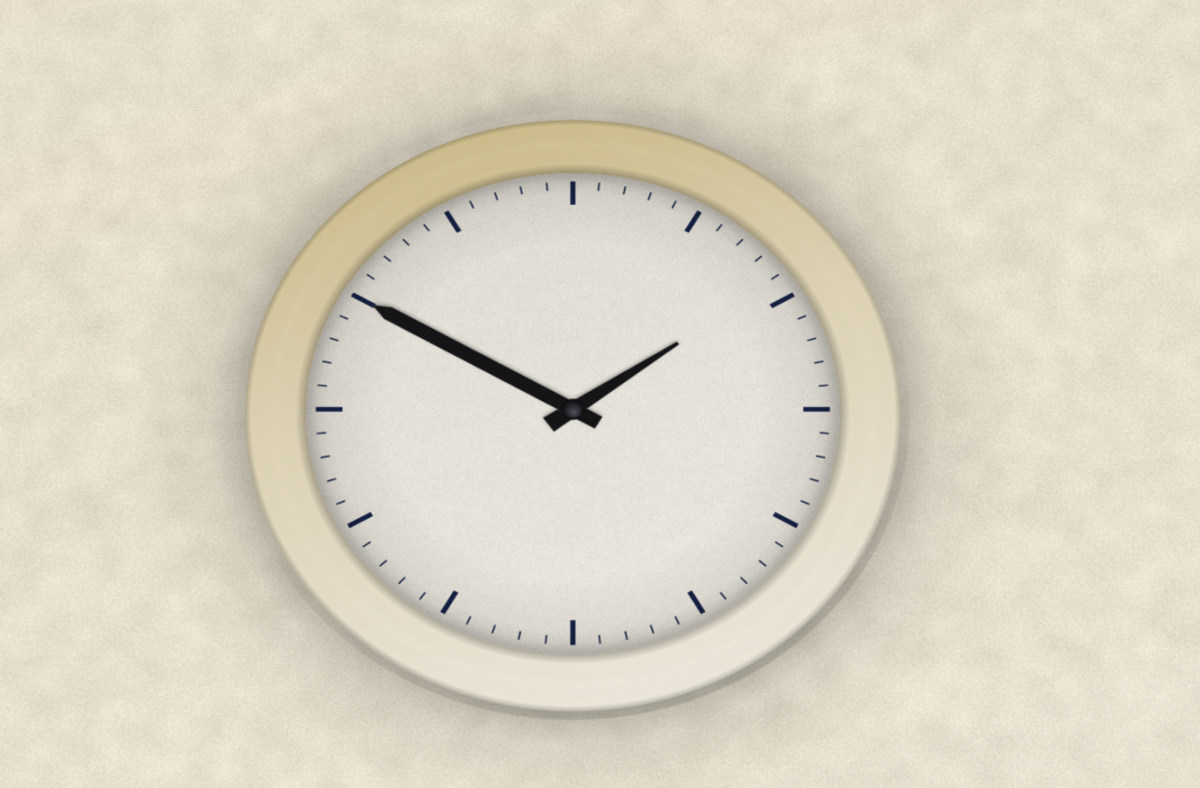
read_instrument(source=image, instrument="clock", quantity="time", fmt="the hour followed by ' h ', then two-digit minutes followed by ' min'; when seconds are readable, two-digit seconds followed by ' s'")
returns 1 h 50 min
